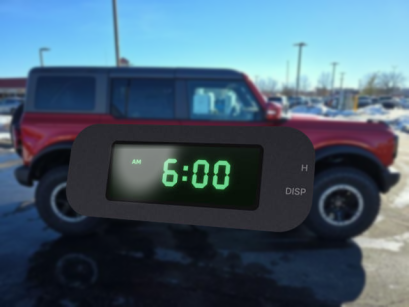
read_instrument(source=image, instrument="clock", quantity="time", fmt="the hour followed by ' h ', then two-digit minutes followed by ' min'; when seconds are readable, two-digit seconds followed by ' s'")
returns 6 h 00 min
